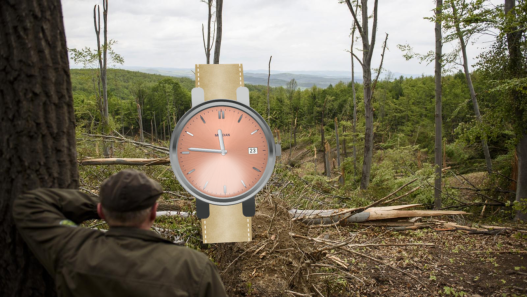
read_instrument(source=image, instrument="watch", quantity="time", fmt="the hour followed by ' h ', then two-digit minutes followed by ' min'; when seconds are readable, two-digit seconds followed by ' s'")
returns 11 h 46 min
